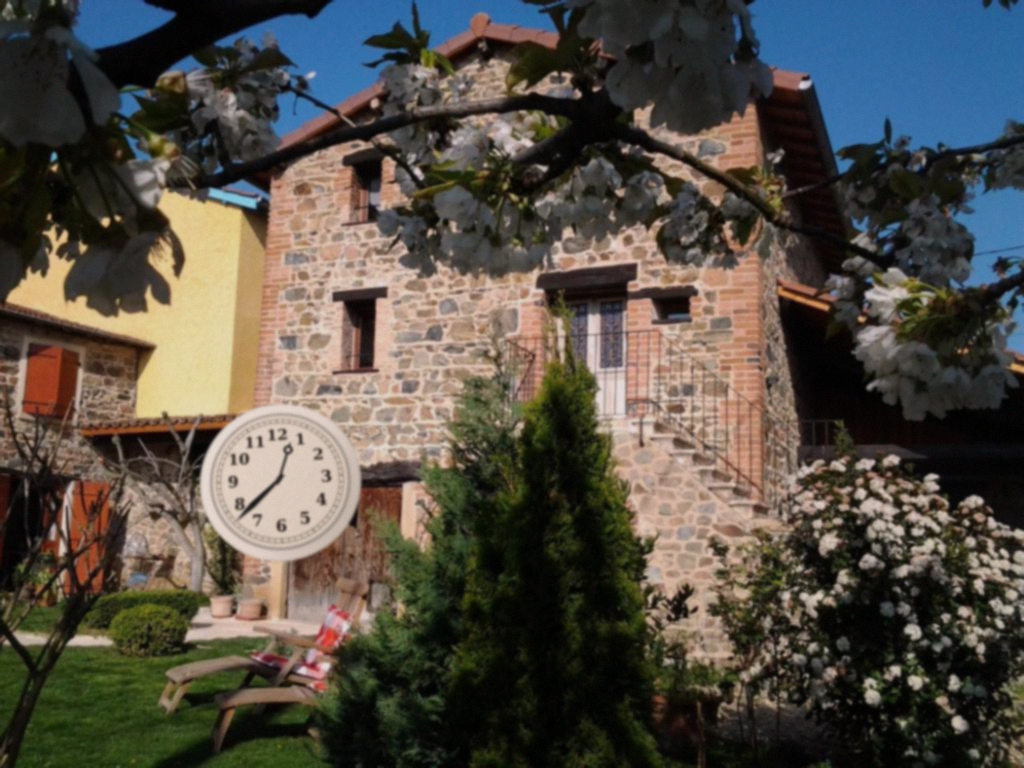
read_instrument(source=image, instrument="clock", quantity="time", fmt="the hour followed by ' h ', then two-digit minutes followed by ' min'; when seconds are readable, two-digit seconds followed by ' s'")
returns 12 h 38 min
